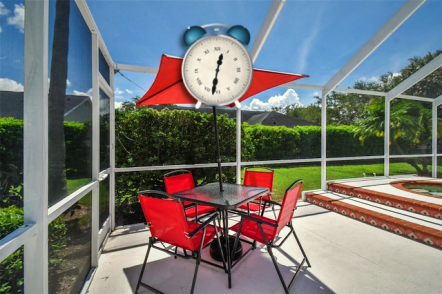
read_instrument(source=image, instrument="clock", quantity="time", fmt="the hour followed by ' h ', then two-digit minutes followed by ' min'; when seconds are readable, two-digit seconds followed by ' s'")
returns 12 h 32 min
